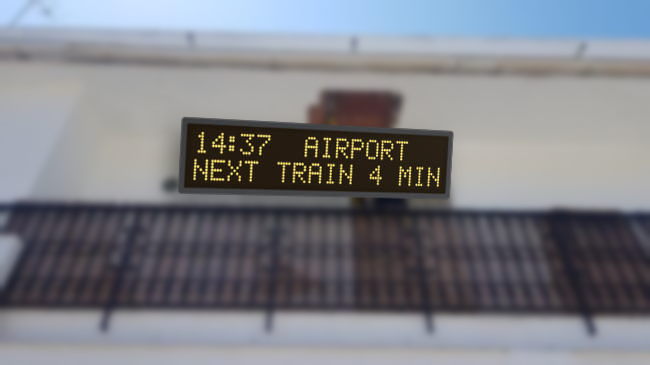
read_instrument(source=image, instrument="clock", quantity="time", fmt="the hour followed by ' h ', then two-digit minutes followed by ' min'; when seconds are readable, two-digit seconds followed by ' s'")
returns 14 h 37 min
